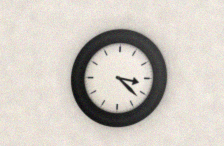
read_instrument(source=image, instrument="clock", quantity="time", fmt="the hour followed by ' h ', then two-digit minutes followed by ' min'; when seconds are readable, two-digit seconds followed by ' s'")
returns 3 h 22 min
